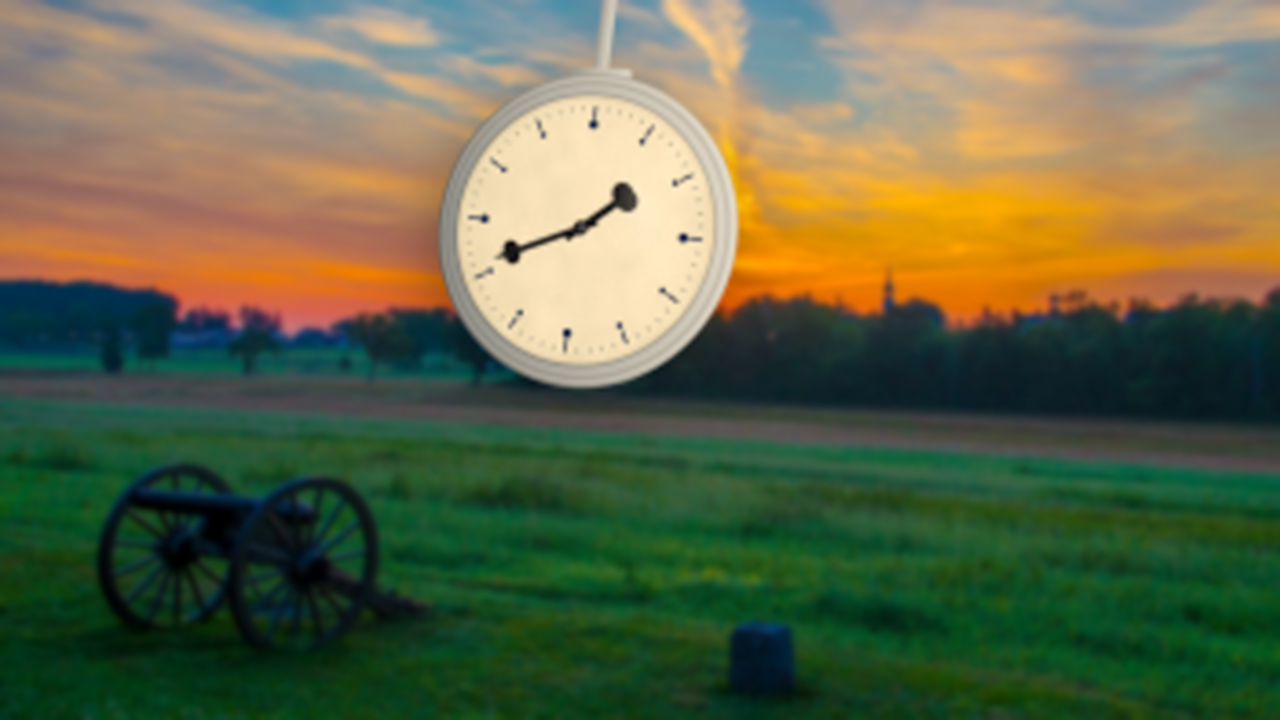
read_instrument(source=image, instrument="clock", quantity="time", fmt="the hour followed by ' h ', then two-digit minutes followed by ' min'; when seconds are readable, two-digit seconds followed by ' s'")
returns 1 h 41 min
